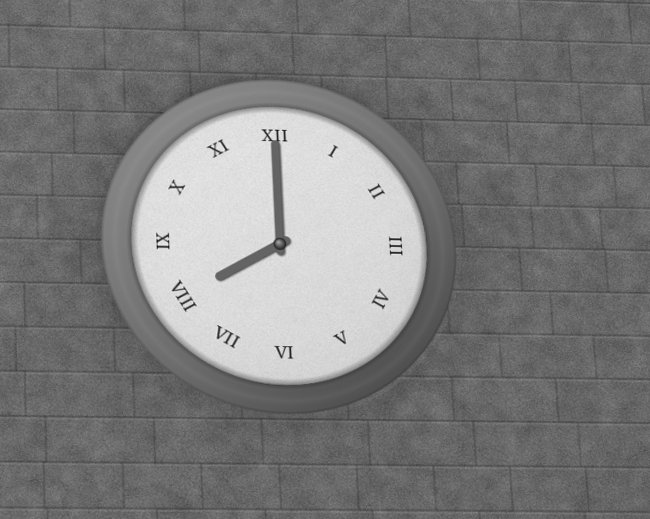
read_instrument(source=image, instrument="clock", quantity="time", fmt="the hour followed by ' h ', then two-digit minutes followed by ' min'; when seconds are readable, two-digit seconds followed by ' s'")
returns 8 h 00 min
